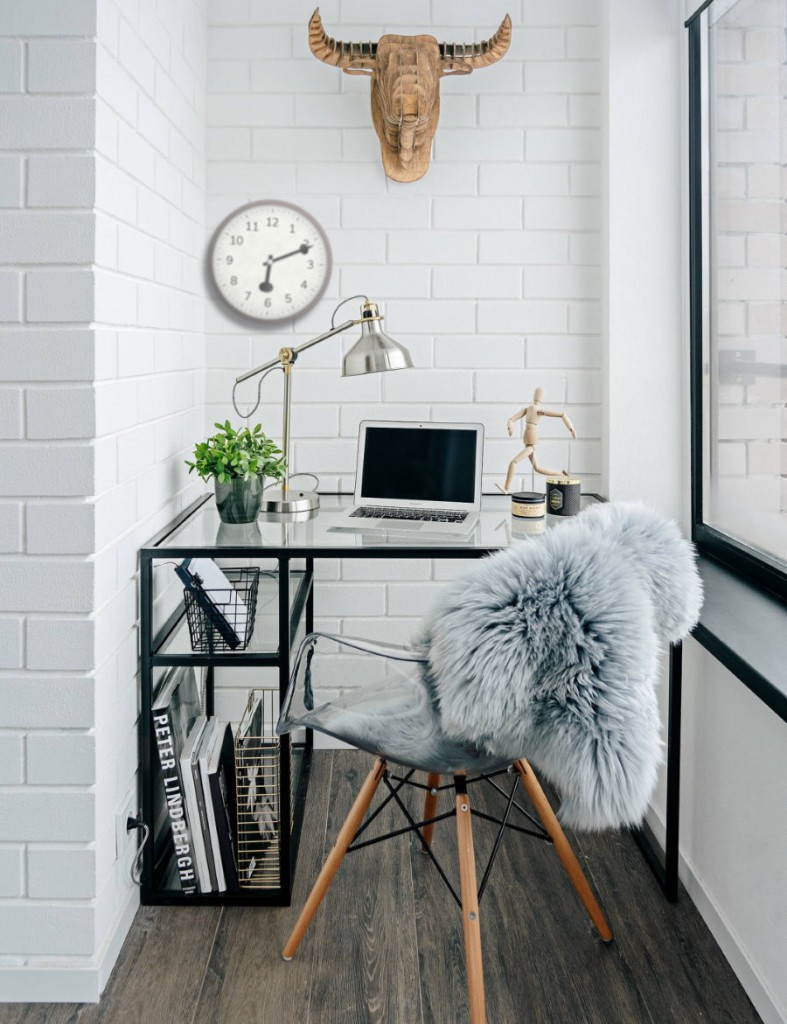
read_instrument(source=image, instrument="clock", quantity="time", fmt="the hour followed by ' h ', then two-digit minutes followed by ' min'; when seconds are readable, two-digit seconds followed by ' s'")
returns 6 h 11 min
